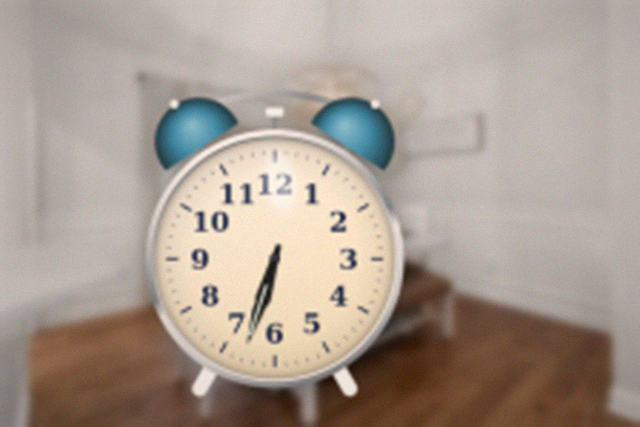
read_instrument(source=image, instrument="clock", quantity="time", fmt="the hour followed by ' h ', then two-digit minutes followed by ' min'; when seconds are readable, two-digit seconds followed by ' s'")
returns 6 h 33 min
